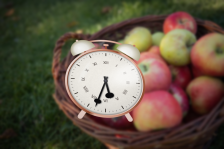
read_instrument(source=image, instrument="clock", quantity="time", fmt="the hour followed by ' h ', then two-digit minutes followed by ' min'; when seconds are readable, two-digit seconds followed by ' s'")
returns 5 h 33 min
